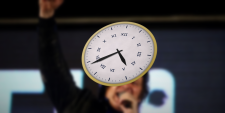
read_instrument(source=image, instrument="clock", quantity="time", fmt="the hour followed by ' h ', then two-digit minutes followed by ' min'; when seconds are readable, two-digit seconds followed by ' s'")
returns 4 h 39 min
